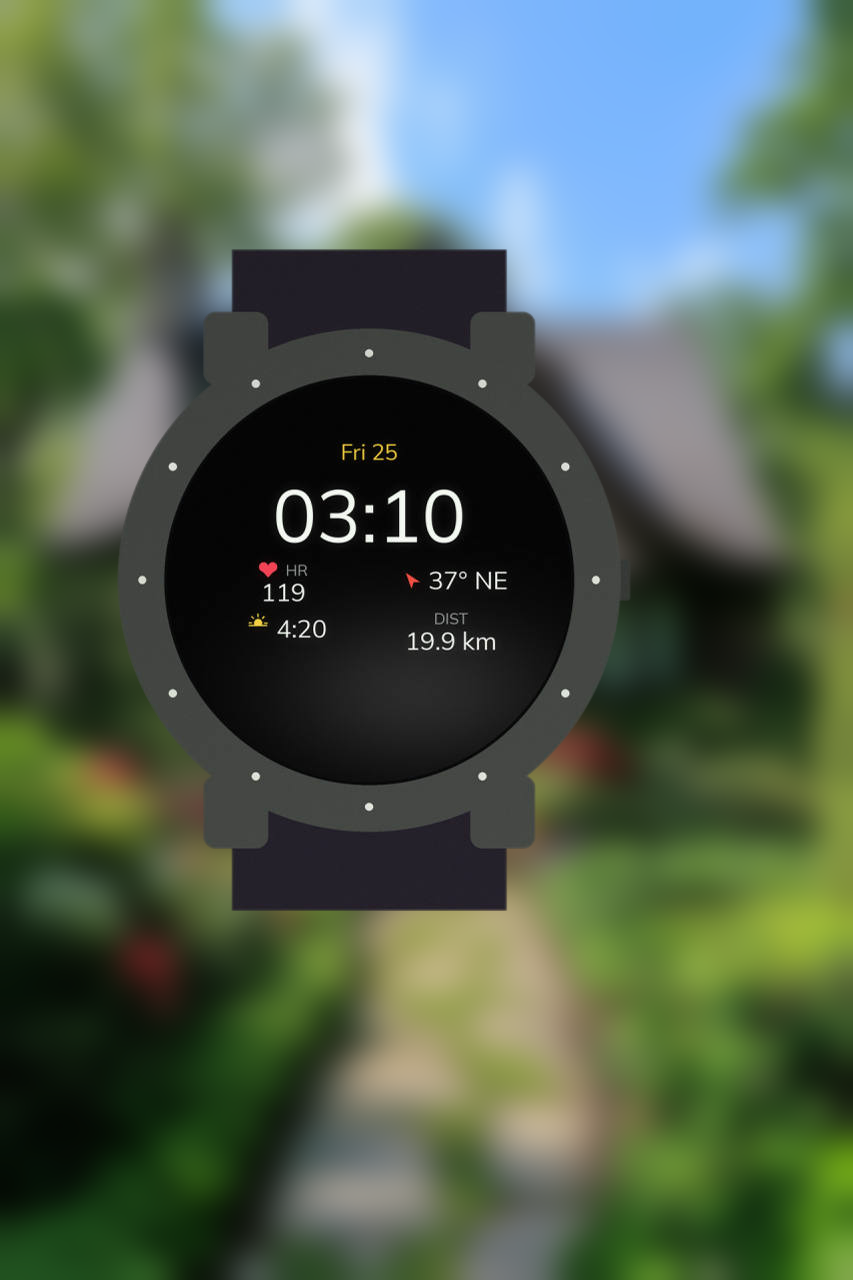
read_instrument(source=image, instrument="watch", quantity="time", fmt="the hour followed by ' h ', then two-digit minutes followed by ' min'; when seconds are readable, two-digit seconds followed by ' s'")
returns 3 h 10 min
